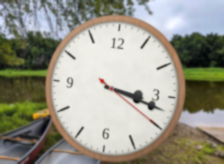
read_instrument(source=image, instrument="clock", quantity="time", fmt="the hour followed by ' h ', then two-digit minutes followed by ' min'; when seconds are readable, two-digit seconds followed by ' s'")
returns 3 h 17 min 20 s
